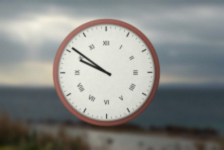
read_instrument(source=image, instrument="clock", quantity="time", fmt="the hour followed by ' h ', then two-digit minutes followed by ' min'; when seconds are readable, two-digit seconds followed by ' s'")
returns 9 h 51 min
